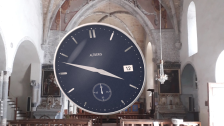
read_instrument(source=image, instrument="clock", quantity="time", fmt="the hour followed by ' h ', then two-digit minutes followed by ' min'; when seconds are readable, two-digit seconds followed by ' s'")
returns 3 h 48 min
